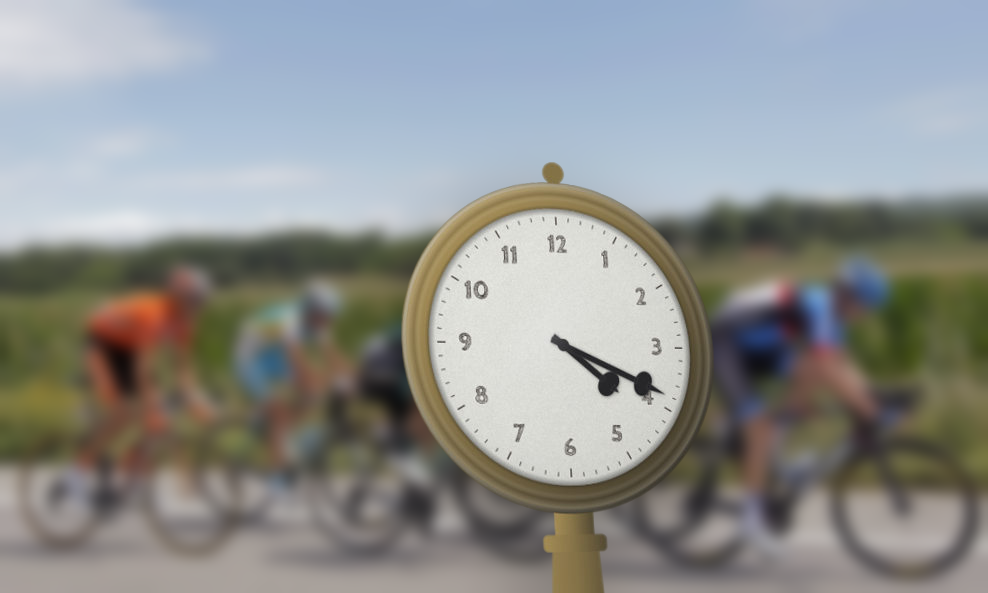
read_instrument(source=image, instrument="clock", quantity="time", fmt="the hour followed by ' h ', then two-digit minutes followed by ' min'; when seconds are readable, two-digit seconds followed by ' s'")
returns 4 h 19 min
